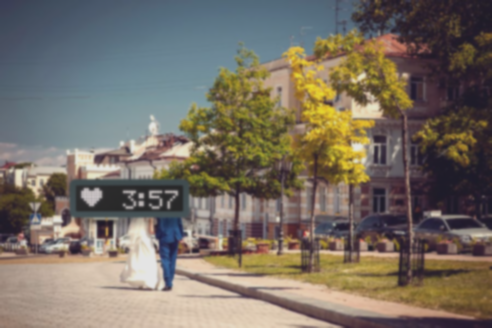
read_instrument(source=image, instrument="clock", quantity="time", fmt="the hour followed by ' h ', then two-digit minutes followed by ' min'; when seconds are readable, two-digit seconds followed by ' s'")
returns 3 h 57 min
